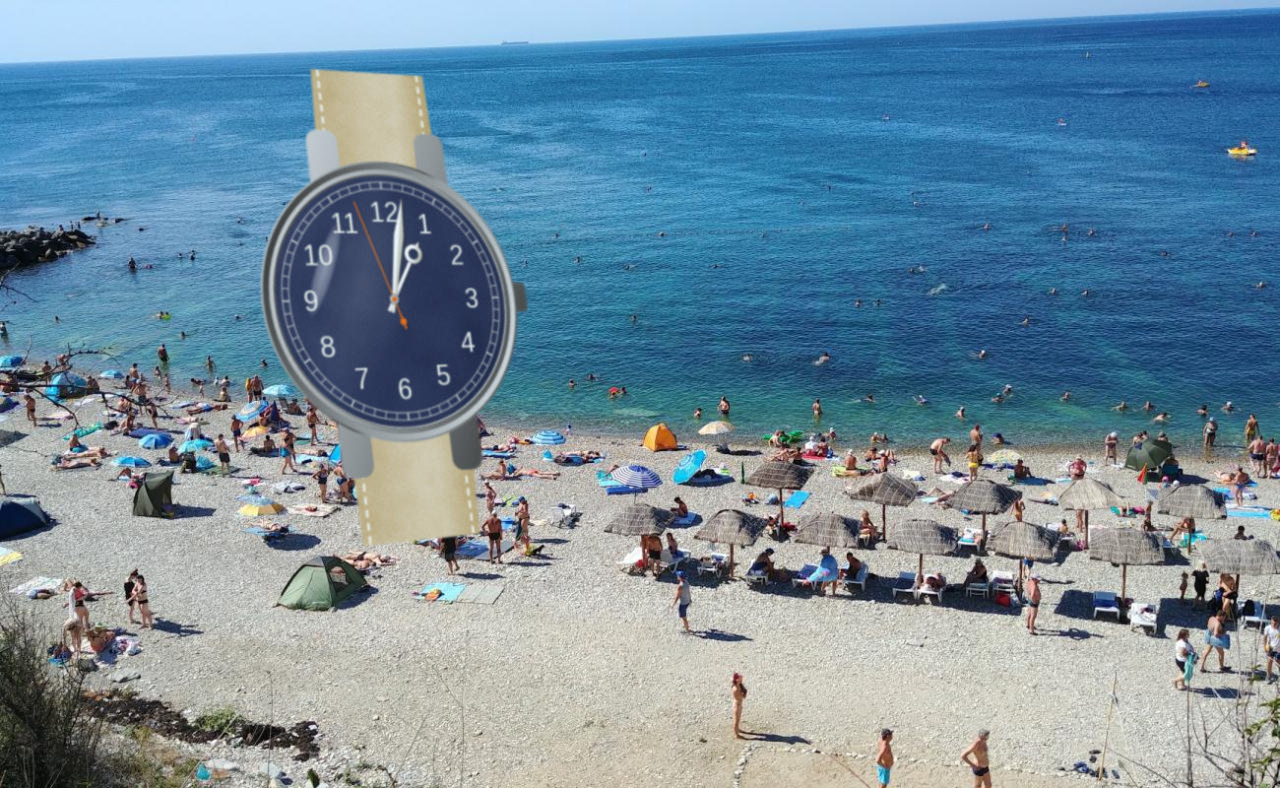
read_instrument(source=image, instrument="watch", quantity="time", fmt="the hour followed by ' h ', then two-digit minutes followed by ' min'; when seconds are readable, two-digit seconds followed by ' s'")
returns 1 h 01 min 57 s
